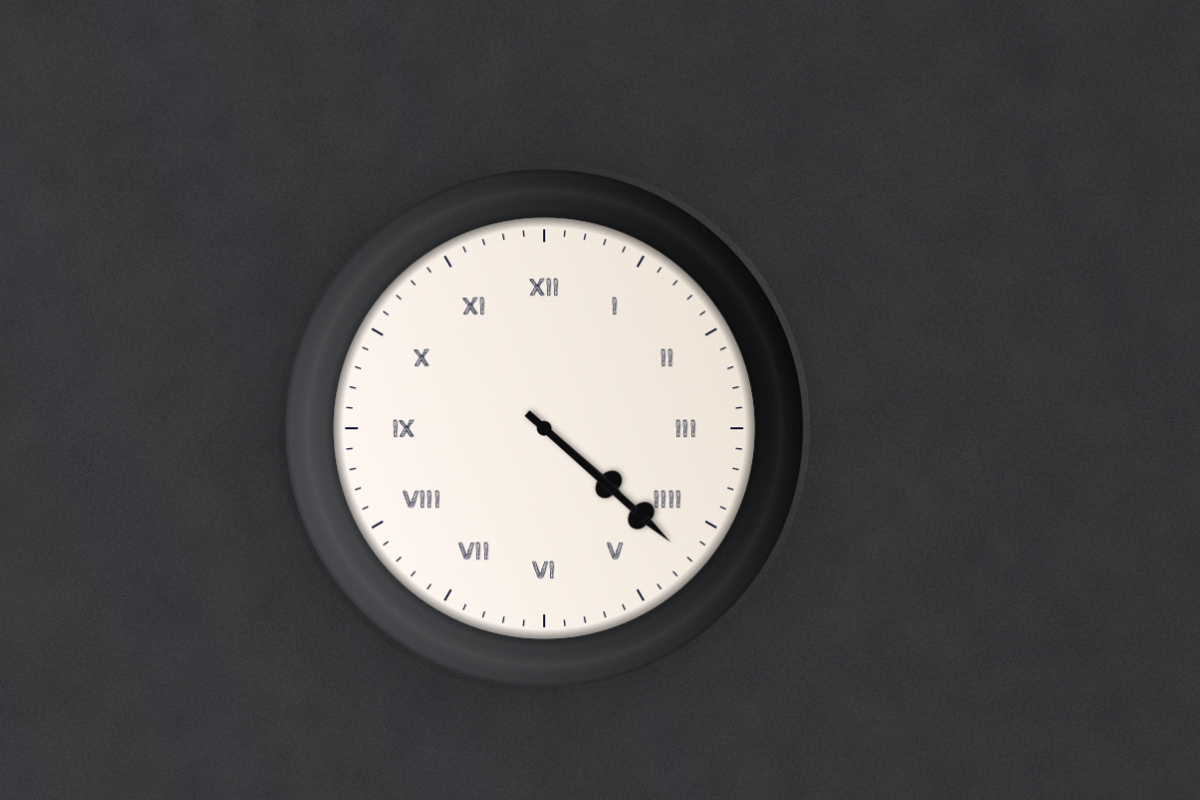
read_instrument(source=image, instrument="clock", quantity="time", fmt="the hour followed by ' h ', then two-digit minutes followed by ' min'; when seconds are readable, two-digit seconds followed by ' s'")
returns 4 h 22 min
